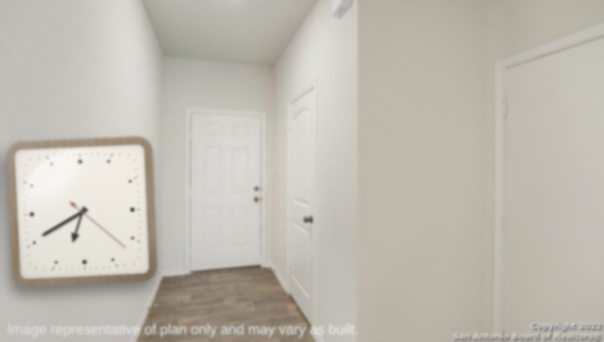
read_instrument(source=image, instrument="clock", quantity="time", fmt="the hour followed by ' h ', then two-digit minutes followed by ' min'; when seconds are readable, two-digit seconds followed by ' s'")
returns 6 h 40 min 22 s
